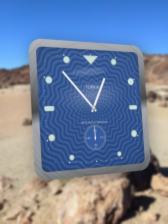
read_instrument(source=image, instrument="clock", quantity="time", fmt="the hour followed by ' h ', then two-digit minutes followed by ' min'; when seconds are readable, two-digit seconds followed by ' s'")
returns 12 h 53 min
